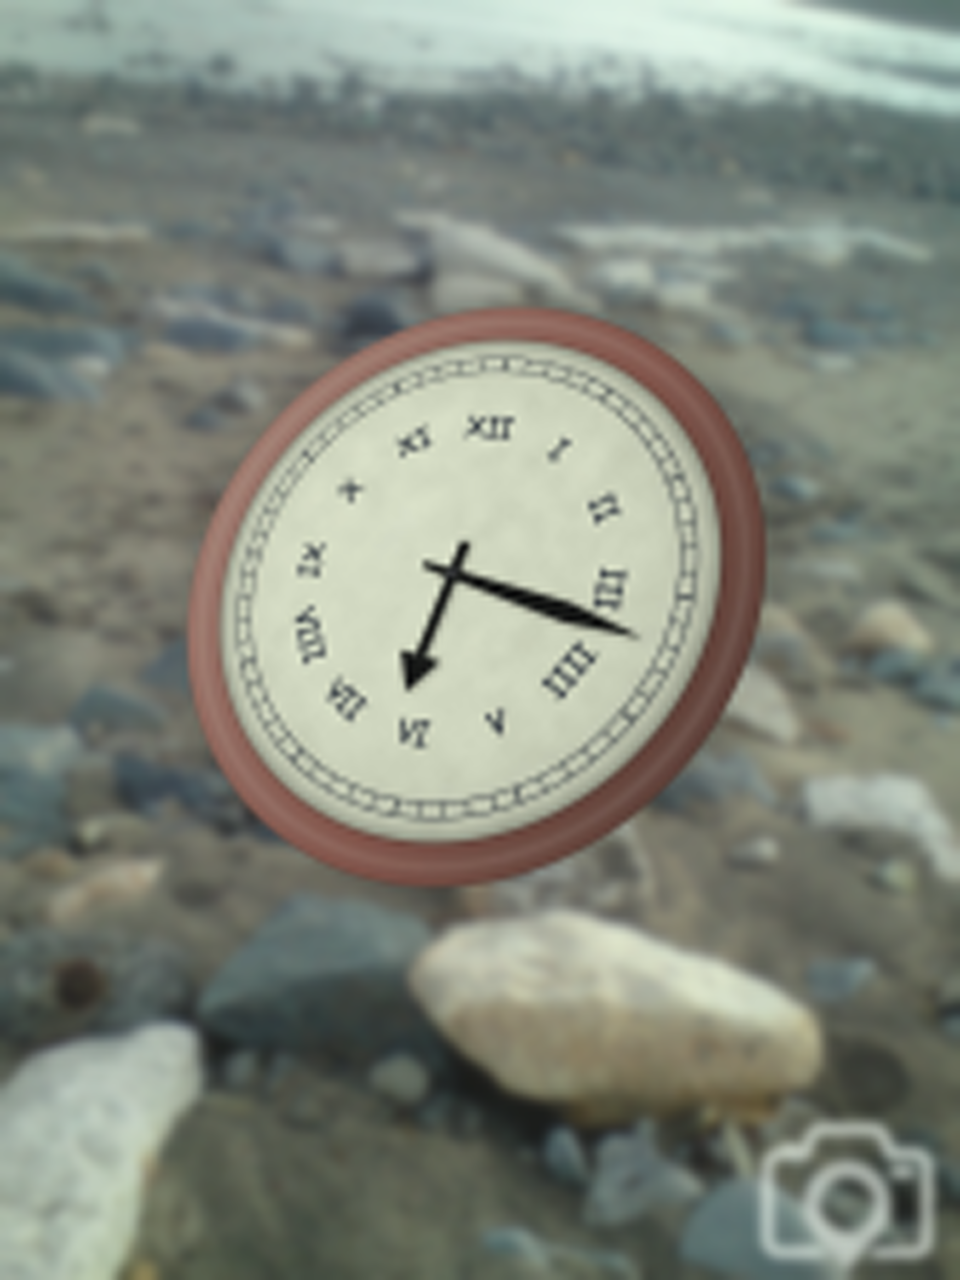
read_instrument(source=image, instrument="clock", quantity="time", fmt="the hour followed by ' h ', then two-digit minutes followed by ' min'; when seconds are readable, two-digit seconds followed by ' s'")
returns 6 h 17 min
